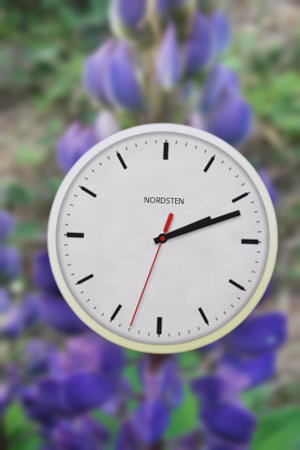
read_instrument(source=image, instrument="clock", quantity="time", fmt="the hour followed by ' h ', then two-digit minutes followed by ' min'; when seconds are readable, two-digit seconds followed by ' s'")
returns 2 h 11 min 33 s
